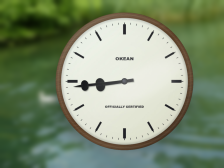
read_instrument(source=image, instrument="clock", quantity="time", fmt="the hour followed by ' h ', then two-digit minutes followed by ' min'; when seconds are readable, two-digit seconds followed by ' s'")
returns 8 h 44 min
